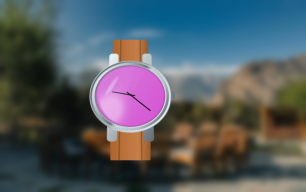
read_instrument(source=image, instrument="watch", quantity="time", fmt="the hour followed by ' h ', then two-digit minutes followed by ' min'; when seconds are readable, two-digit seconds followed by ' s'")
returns 9 h 22 min
